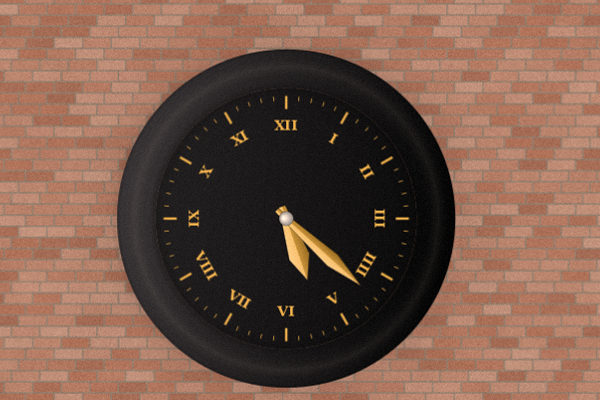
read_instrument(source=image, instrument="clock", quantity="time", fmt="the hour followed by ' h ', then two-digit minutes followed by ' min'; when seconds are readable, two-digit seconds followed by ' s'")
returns 5 h 22 min
